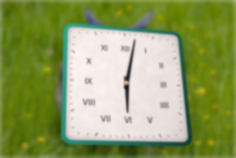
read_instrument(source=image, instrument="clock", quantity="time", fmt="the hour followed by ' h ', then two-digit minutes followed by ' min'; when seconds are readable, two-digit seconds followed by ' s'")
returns 6 h 02 min
